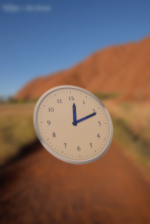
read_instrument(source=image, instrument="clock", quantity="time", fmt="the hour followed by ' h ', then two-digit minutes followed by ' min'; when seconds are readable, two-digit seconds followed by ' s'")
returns 12 h 11 min
